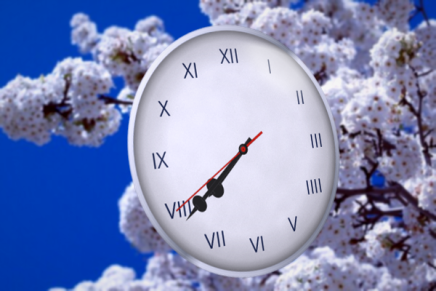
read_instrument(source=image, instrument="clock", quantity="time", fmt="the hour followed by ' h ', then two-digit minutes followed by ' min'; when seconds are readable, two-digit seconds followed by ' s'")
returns 7 h 38 min 40 s
